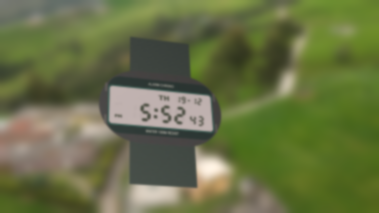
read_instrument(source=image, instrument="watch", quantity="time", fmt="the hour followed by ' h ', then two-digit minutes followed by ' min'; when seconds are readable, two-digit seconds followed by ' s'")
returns 5 h 52 min
